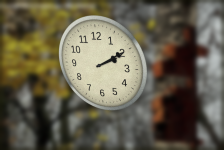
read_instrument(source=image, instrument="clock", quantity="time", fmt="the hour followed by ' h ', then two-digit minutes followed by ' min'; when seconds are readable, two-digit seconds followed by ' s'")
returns 2 h 10 min
